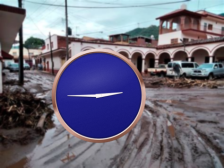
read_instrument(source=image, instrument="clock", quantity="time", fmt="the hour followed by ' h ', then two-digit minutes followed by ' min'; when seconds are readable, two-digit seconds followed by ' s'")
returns 2 h 45 min
